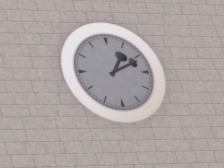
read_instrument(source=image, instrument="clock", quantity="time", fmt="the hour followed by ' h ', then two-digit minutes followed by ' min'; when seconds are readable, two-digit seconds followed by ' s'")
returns 1 h 11 min
